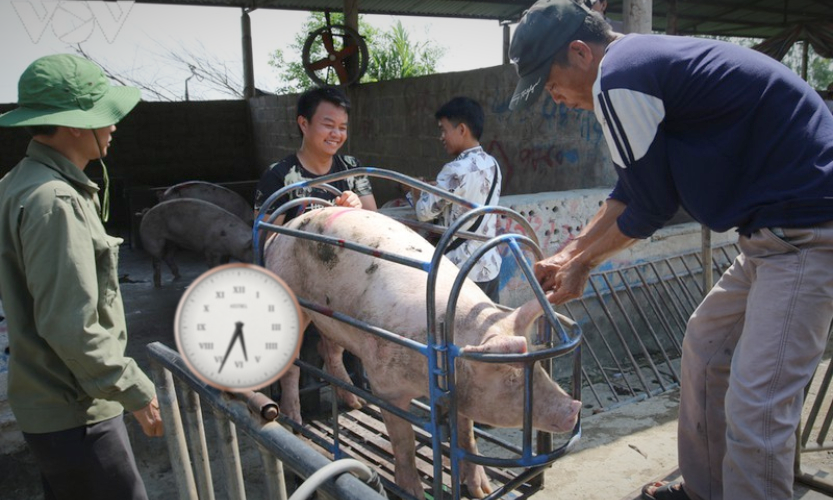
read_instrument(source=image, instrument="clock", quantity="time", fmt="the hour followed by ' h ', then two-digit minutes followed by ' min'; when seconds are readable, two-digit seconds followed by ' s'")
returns 5 h 34 min
